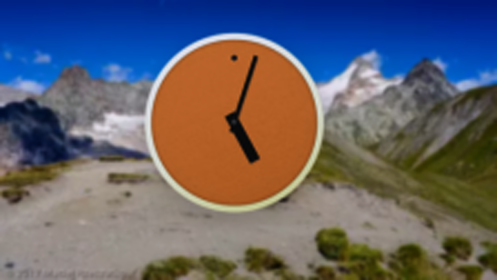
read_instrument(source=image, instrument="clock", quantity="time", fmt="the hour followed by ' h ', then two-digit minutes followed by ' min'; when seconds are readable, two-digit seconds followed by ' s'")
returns 5 h 03 min
